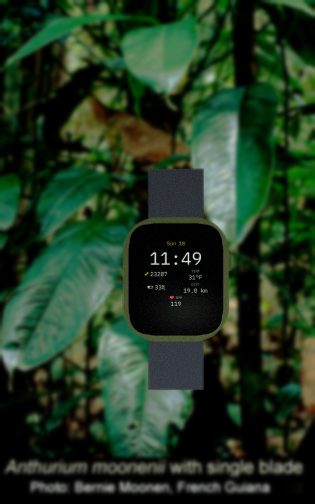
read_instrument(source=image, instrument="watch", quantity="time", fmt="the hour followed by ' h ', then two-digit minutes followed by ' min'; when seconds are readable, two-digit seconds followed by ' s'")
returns 11 h 49 min
